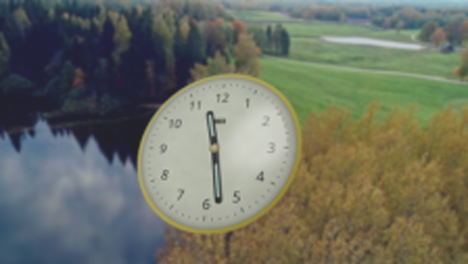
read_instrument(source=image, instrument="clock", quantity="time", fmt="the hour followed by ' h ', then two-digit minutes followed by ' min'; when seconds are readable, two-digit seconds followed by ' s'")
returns 11 h 28 min
